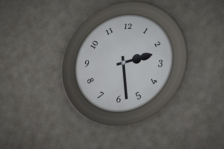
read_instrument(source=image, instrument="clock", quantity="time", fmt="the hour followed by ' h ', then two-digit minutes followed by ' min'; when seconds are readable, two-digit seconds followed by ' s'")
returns 2 h 28 min
